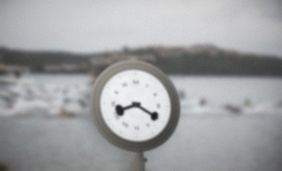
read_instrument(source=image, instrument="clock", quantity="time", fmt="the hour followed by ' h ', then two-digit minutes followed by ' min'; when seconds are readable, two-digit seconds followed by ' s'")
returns 8 h 20 min
